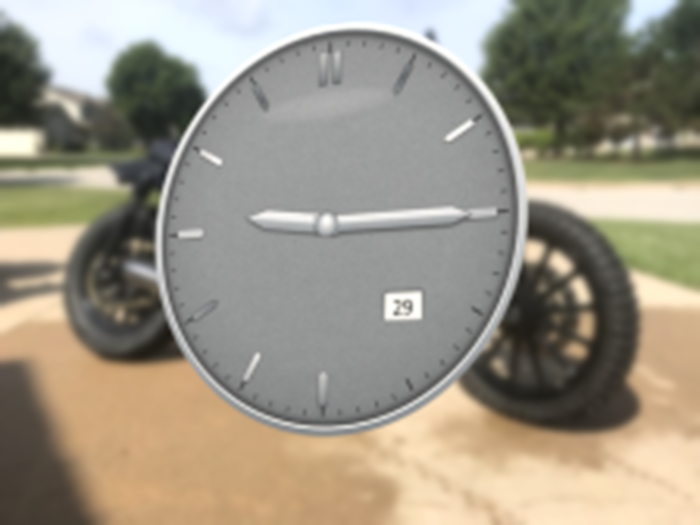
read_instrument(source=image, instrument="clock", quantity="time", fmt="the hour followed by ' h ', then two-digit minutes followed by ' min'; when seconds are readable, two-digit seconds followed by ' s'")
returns 9 h 15 min
